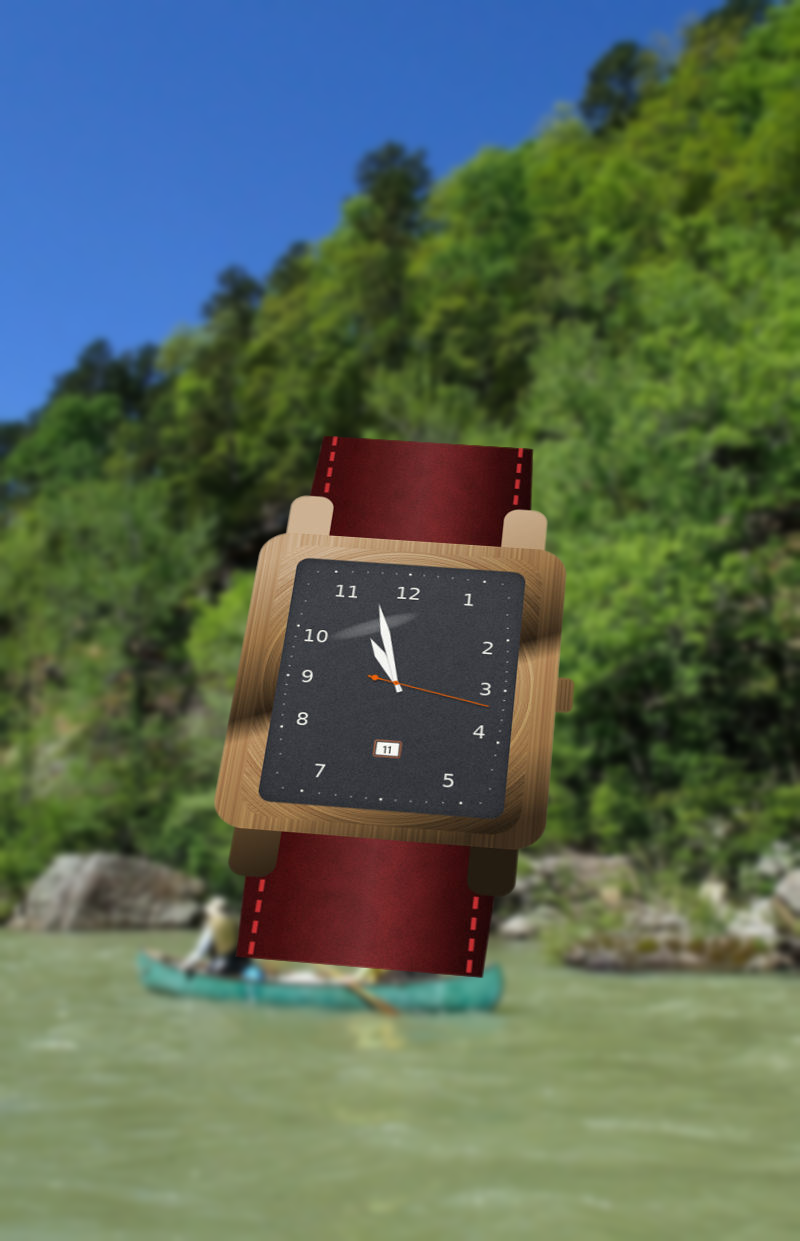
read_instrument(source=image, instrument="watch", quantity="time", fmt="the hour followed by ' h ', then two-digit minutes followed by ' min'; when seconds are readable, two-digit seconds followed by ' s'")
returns 10 h 57 min 17 s
